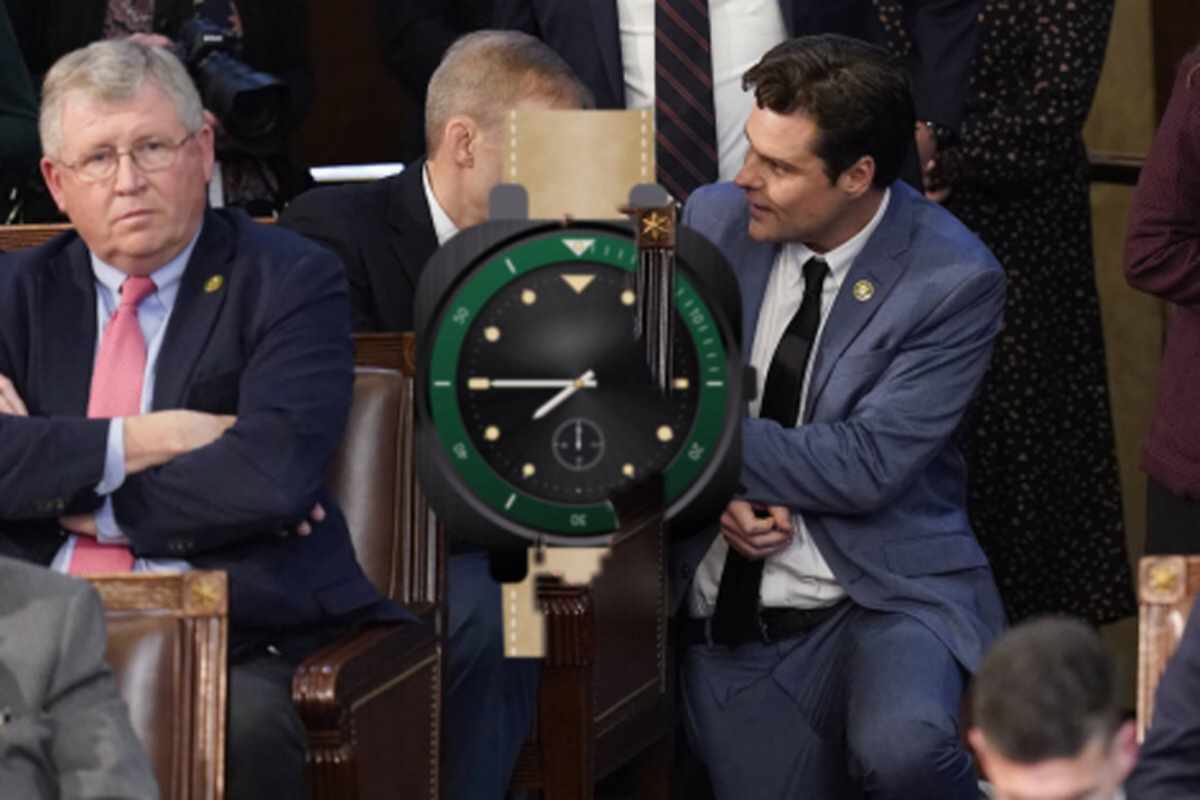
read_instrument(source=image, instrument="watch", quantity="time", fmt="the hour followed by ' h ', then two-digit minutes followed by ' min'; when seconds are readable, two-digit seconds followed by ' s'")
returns 7 h 45 min
